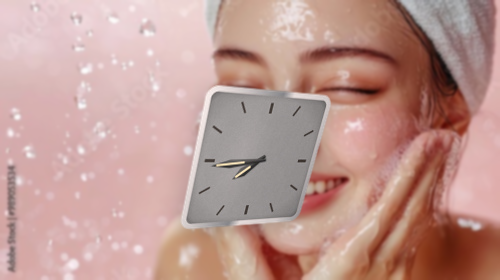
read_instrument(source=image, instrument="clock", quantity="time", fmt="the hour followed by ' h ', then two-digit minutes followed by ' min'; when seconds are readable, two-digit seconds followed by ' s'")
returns 7 h 44 min
